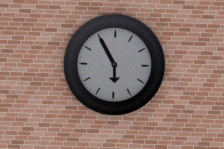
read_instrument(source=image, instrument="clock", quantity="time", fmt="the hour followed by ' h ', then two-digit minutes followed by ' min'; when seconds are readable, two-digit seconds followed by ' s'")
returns 5 h 55 min
